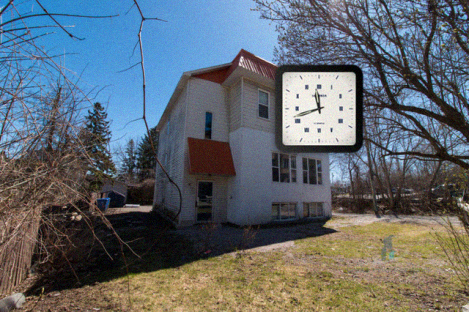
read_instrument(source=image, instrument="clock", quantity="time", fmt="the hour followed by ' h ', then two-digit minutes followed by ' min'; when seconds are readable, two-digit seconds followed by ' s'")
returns 11 h 42 min
